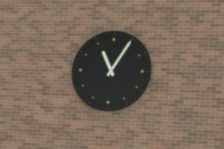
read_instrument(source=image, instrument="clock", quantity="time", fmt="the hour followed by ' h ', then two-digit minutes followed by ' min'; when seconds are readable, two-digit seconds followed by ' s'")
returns 11 h 05 min
